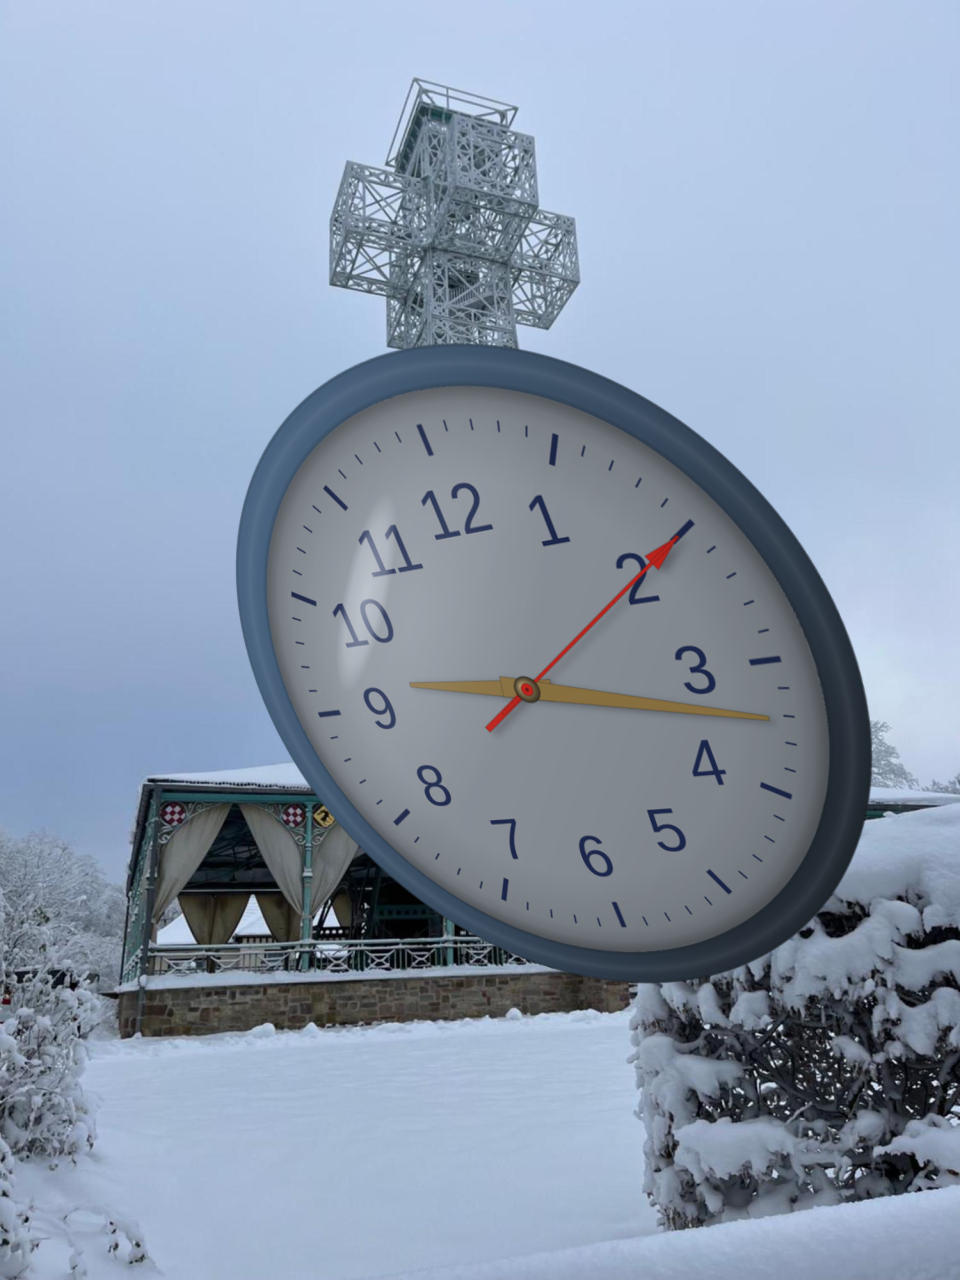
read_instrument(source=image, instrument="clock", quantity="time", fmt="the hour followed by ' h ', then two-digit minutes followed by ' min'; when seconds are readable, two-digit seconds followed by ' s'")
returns 9 h 17 min 10 s
